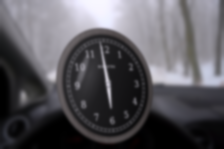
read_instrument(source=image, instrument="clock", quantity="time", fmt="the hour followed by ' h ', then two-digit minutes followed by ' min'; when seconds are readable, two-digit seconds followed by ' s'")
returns 5 h 59 min
